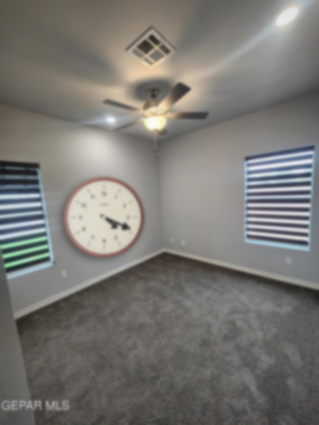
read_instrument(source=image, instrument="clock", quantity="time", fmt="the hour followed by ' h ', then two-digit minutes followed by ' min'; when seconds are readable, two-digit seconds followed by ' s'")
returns 4 h 19 min
